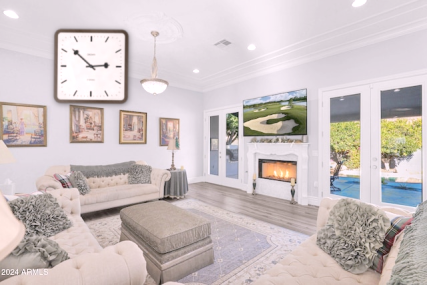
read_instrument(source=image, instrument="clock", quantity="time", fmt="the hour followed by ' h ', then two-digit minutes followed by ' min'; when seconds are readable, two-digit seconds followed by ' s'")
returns 2 h 52 min
